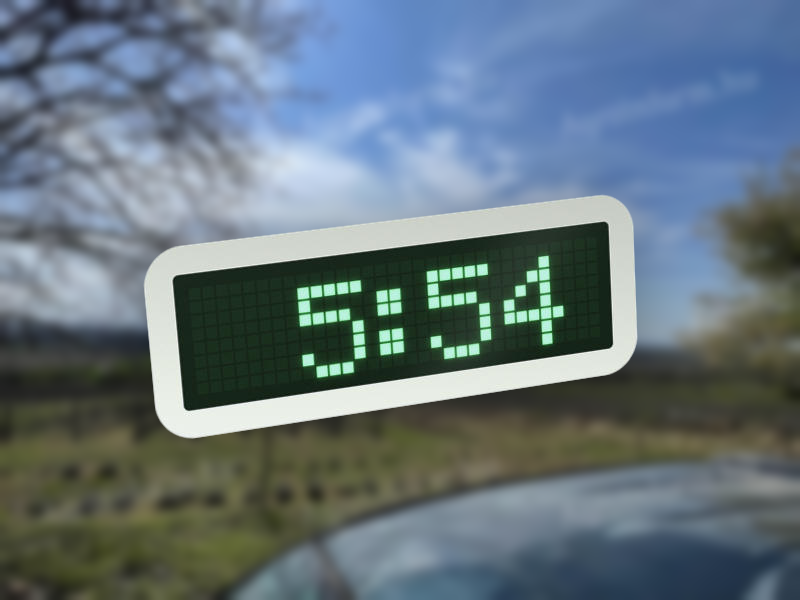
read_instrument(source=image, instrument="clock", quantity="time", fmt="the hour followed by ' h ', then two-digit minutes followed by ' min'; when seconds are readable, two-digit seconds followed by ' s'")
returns 5 h 54 min
